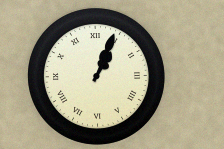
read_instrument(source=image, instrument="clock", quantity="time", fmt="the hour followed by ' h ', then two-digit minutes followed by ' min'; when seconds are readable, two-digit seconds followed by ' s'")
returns 1 h 04 min
